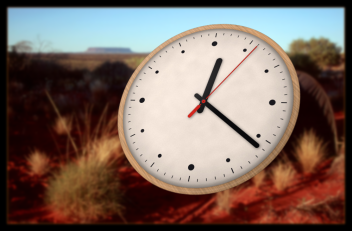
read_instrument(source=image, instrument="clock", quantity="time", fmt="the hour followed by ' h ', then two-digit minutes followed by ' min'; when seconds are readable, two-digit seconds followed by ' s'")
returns 12 h 21 min 06 s
